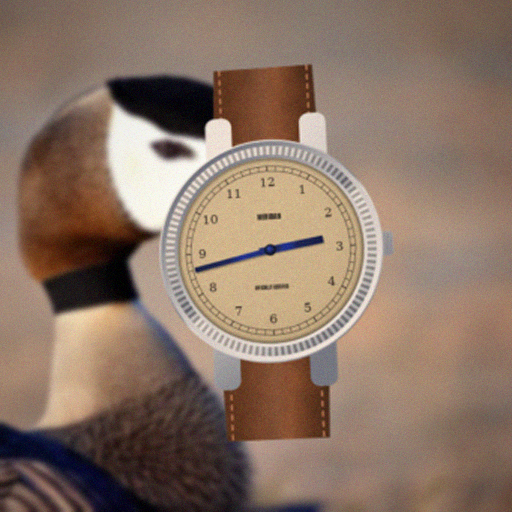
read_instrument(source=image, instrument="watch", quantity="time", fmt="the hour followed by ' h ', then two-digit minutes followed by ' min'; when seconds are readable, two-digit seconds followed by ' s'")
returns 2 h 43 min
